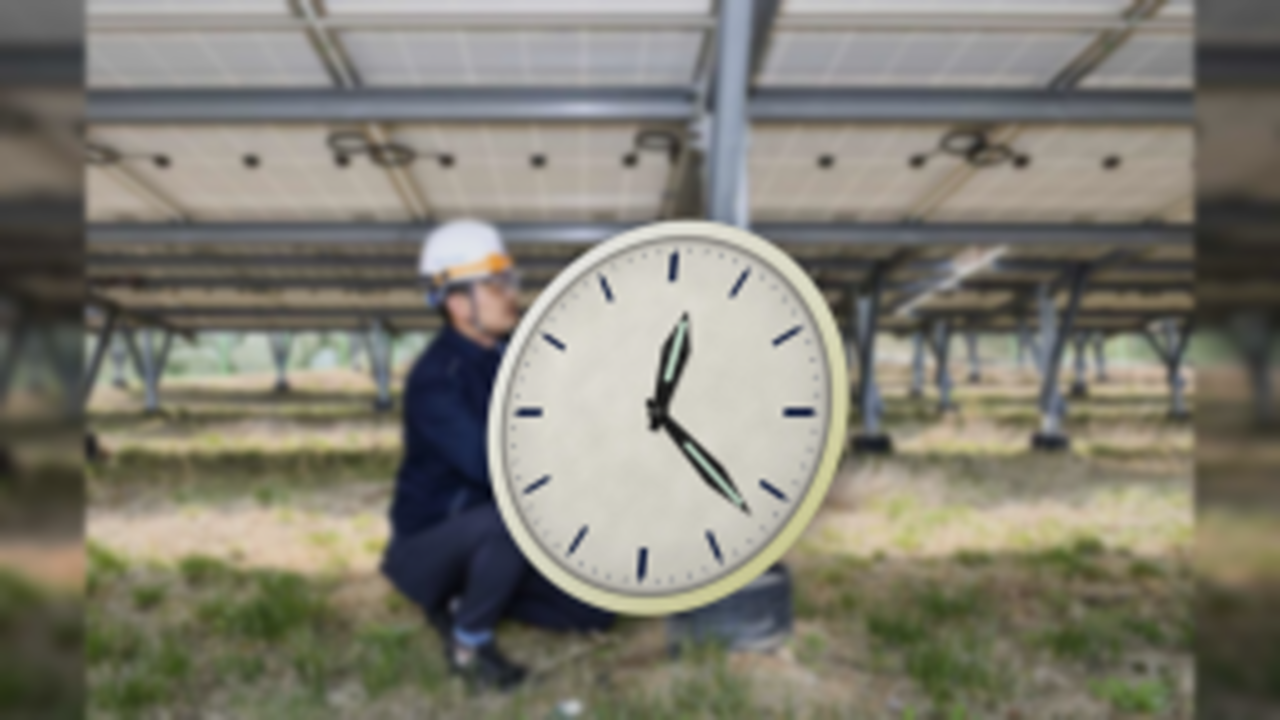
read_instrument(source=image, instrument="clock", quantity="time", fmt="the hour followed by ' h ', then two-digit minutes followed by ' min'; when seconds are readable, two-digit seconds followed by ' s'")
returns 12 h 22 min
